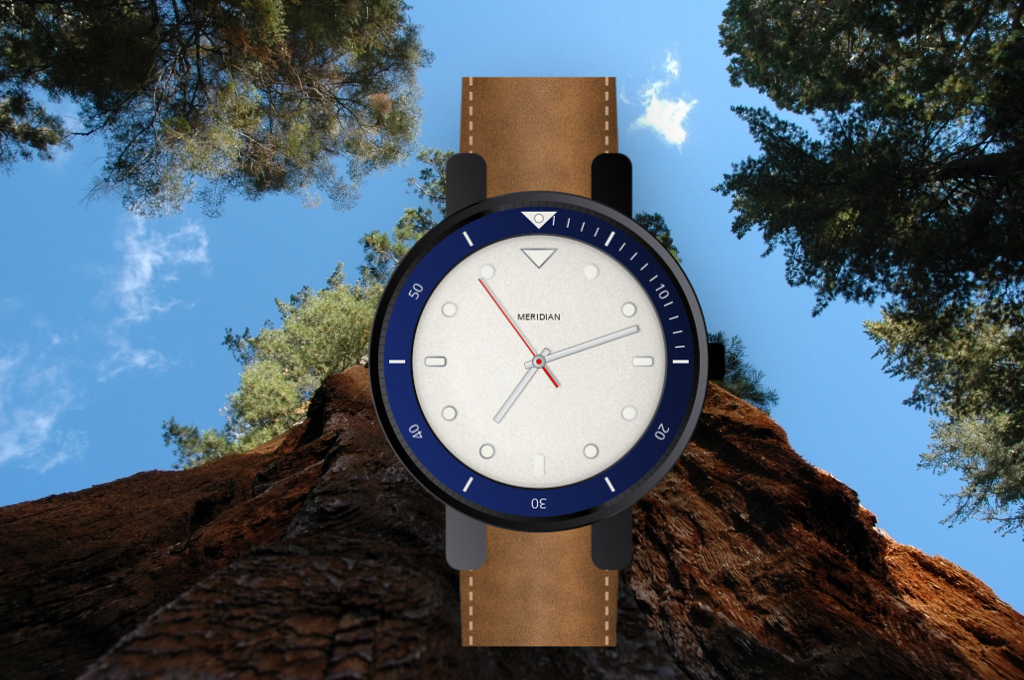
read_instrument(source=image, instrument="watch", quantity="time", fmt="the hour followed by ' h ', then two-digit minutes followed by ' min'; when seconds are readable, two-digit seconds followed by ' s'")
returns 7 h 11 min 54 s
